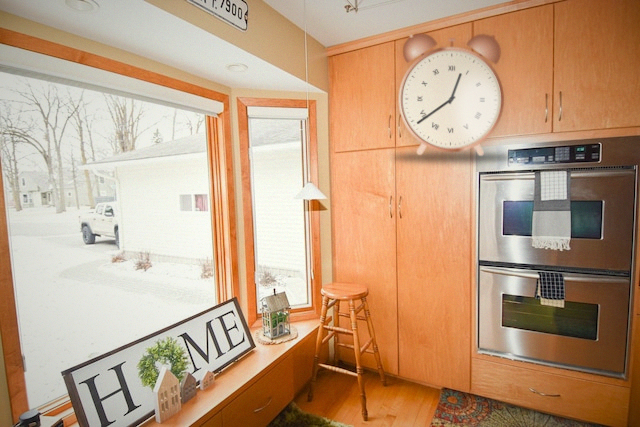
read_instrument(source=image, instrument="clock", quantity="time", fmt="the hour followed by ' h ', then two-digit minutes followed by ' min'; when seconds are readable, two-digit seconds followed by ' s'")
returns 12 h 39 min
